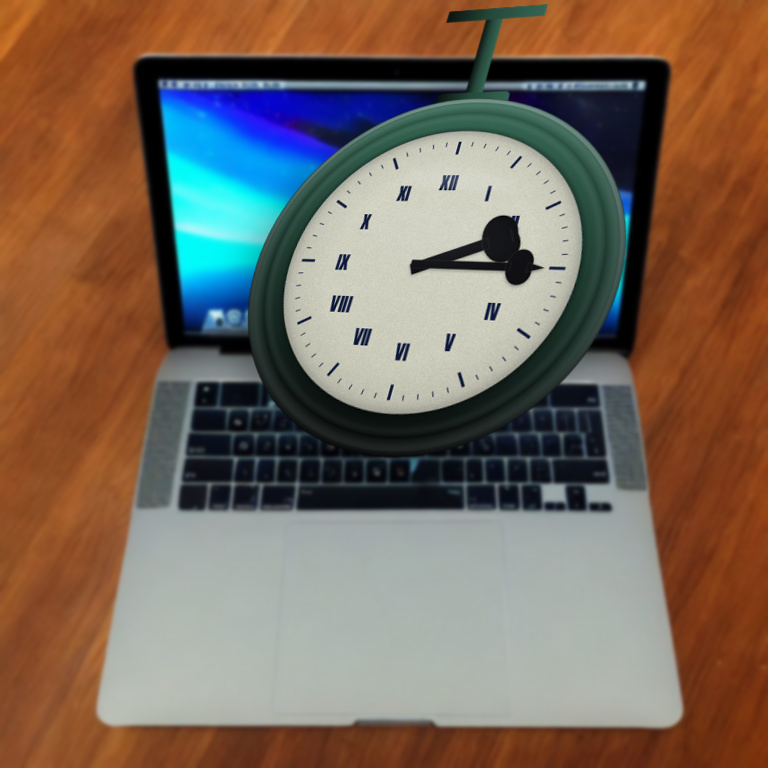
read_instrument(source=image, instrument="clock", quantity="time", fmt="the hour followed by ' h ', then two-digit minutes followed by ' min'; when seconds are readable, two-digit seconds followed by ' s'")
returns 2 h 15 min
